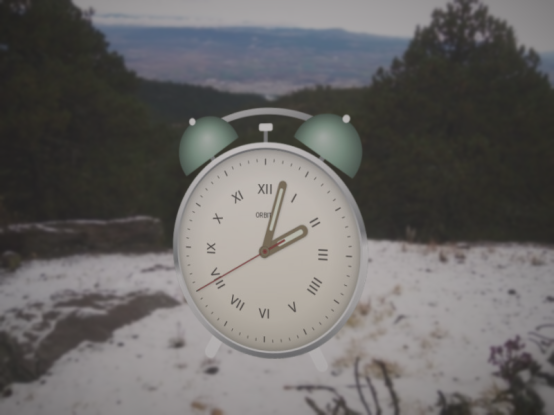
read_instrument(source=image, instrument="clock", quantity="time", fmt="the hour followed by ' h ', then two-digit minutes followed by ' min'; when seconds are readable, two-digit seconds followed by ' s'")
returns 2 h 02 min 40 s
